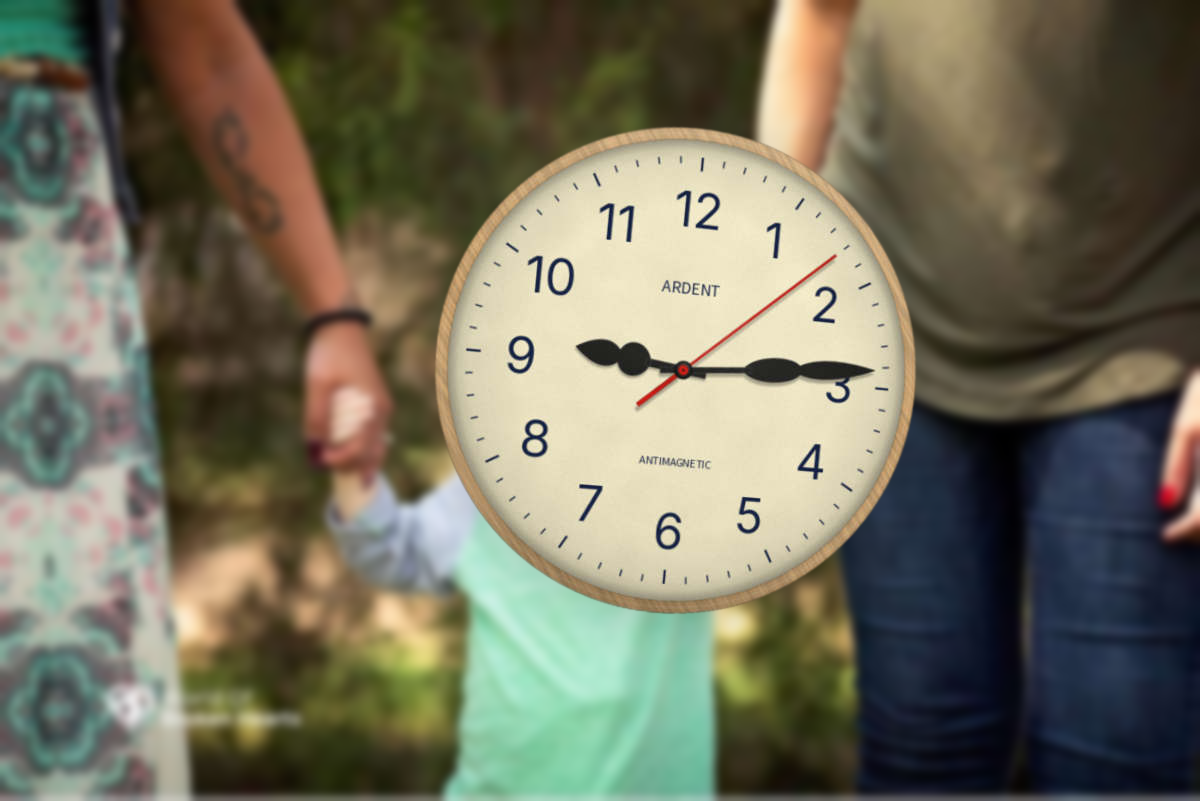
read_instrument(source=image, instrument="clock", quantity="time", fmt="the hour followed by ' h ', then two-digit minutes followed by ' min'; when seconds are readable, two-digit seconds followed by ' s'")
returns 9 h 14 min 08 s
